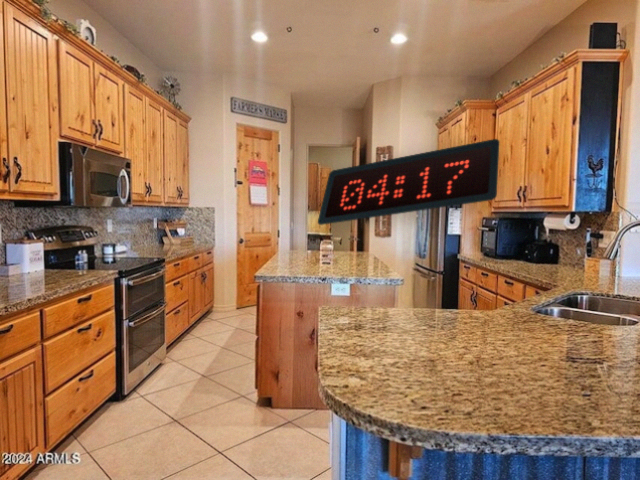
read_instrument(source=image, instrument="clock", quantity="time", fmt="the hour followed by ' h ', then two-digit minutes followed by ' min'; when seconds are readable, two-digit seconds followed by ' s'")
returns 4 h 17 min
